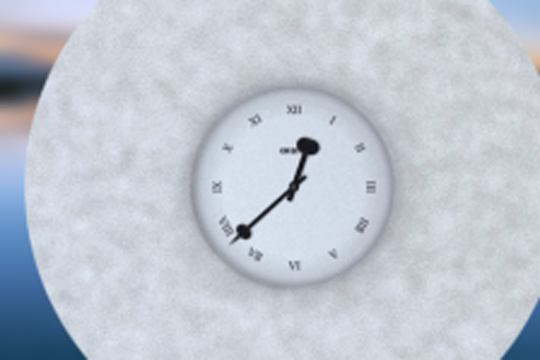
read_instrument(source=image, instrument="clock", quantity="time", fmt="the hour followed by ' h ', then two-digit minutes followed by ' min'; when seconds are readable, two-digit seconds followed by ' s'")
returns 12 h 38 min
